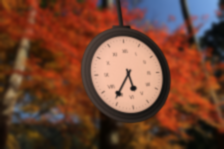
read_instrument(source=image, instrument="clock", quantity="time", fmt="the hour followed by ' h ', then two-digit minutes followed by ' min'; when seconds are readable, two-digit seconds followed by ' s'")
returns 5 h 36 min
